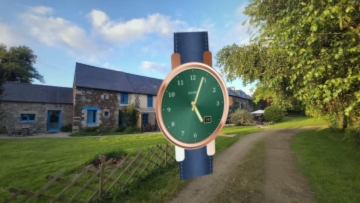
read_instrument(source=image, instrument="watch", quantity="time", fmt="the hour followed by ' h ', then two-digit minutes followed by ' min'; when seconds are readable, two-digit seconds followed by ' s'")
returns 5 h 04 min
